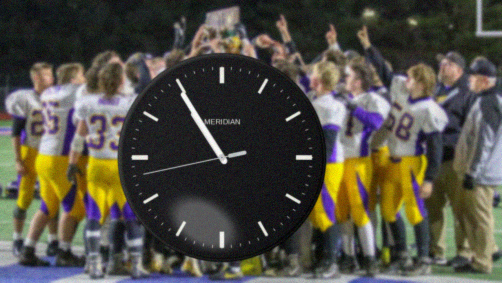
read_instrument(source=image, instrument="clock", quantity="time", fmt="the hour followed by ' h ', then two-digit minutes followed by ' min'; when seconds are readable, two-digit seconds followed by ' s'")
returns 10 h 54 min 43 s
